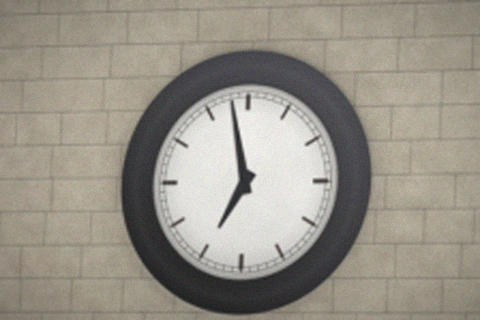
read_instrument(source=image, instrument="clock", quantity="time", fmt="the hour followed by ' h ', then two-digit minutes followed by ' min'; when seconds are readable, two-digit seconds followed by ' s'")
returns 6 h 58 min
